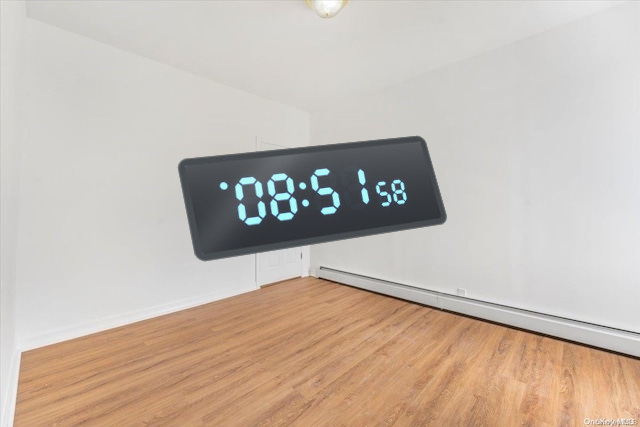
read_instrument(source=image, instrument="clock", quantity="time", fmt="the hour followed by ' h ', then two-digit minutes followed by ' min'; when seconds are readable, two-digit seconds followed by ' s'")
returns 8 h 51 min 58 s
